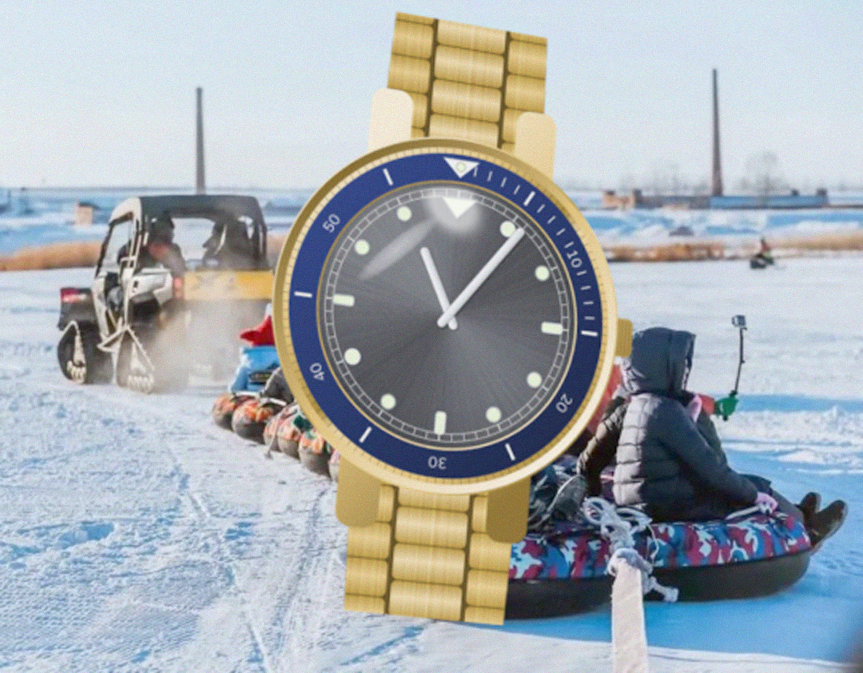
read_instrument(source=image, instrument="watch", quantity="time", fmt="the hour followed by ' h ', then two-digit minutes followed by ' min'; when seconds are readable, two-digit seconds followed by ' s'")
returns 11 h 06 min
